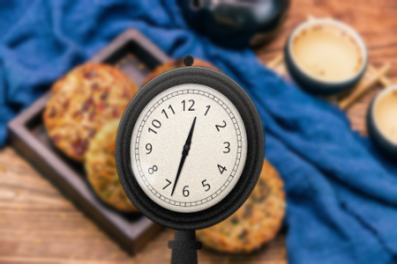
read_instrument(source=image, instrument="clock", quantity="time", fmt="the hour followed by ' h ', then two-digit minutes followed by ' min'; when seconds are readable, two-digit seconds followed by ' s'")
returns 12 h 33 min
